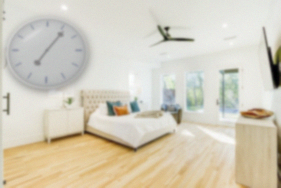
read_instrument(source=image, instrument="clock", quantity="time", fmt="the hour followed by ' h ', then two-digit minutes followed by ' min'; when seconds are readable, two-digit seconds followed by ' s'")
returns 7 h 06 min
